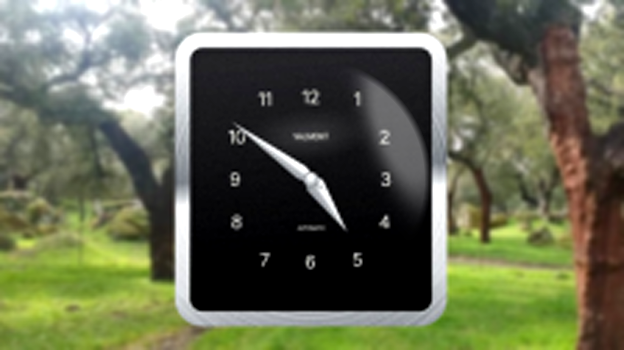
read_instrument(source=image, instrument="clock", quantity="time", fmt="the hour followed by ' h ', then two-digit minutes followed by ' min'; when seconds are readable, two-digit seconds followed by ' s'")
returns 4 h 51 min
